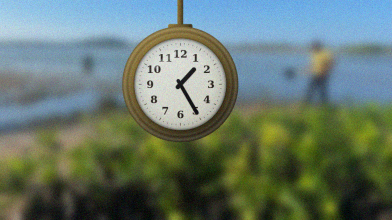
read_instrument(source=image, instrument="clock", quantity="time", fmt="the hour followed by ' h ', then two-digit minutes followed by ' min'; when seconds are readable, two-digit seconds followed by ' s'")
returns 1 h 25 min
